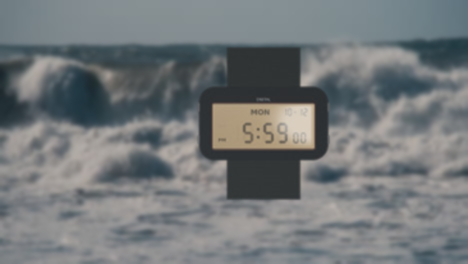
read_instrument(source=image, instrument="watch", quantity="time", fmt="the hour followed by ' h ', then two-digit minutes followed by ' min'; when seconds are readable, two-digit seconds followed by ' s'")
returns 5 h 59 min 00 s
